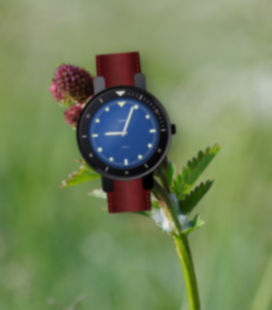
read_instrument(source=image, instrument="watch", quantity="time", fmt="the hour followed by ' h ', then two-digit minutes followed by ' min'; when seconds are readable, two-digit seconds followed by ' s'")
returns 9 h 04 min
